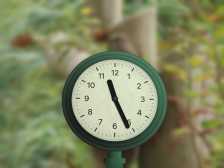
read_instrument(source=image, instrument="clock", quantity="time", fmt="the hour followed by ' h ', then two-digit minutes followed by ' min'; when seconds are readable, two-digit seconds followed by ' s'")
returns 11 h 26 min
